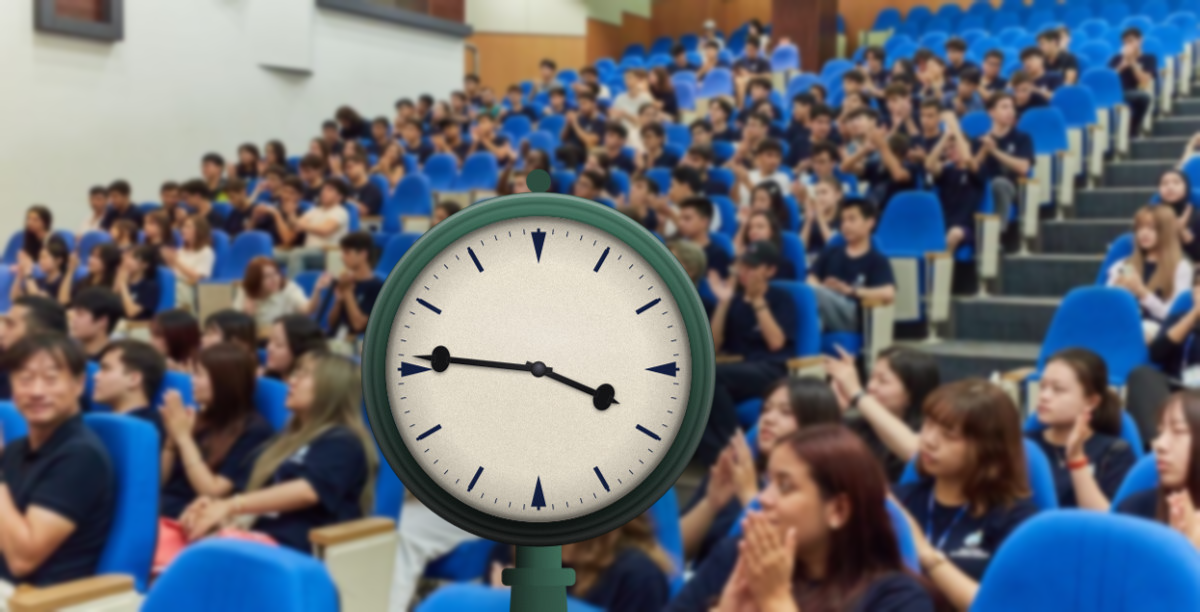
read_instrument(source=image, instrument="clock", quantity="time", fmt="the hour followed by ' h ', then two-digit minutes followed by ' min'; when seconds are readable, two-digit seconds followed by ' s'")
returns 3 h 46 min
